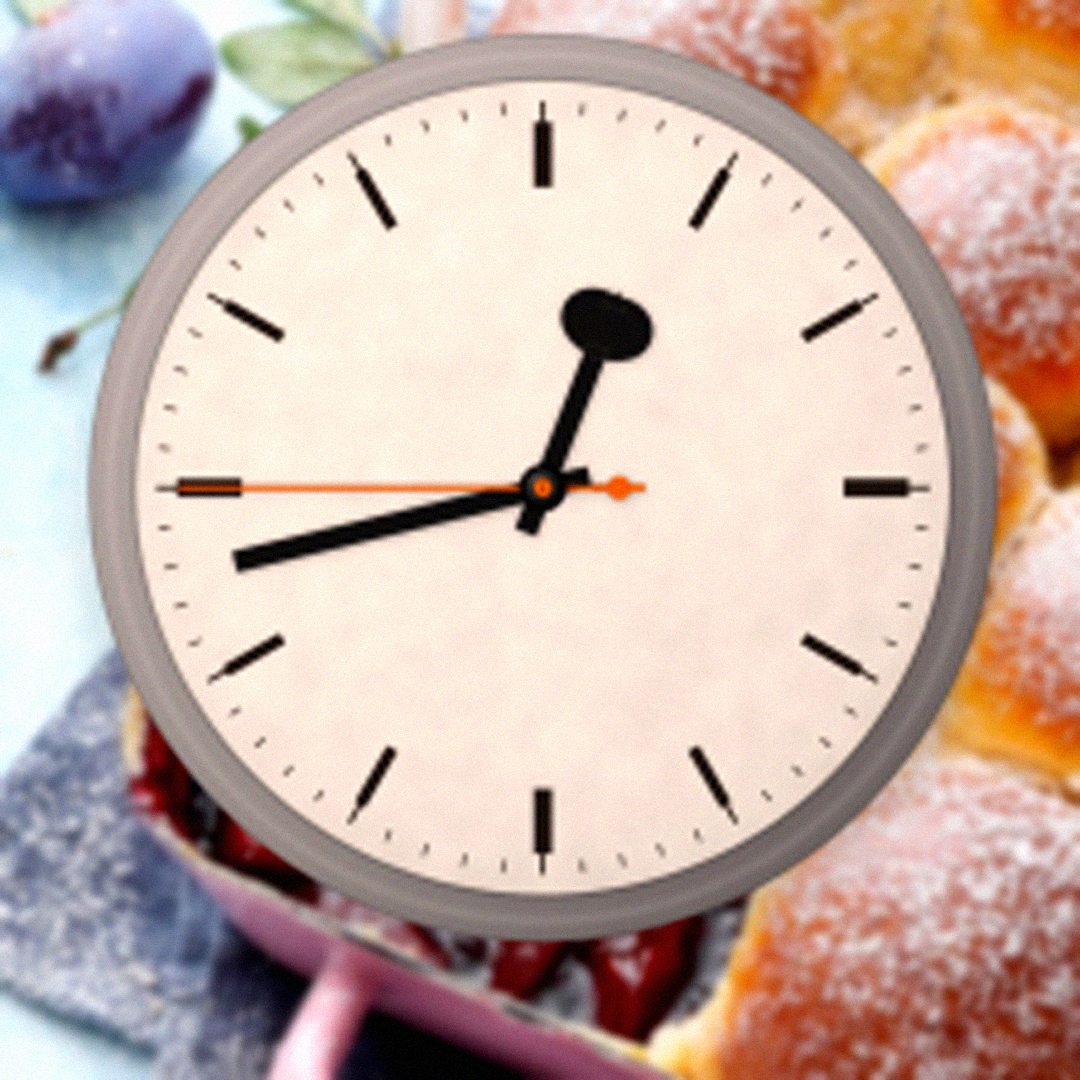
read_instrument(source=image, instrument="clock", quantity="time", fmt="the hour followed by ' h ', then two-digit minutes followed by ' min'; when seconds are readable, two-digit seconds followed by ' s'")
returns 12 h 42 min 45 s
